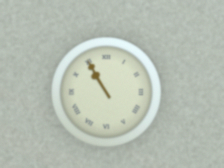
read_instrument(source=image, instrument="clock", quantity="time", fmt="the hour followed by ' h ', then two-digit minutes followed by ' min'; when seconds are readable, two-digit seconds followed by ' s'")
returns 10 h 55 min
